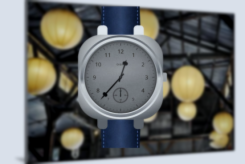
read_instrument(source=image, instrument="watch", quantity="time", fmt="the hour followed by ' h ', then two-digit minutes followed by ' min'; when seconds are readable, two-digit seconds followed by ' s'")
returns 12 h 37 min
